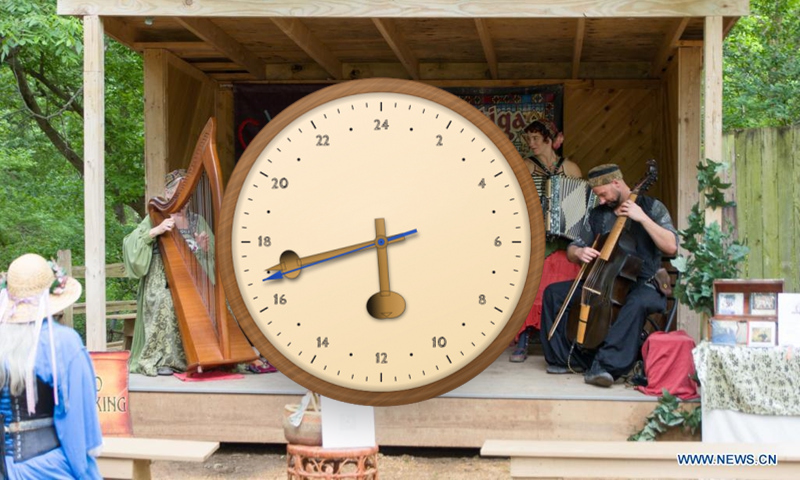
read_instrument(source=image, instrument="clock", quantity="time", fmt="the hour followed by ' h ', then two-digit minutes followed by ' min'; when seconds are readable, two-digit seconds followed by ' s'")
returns 11 h 42 min 42 s
